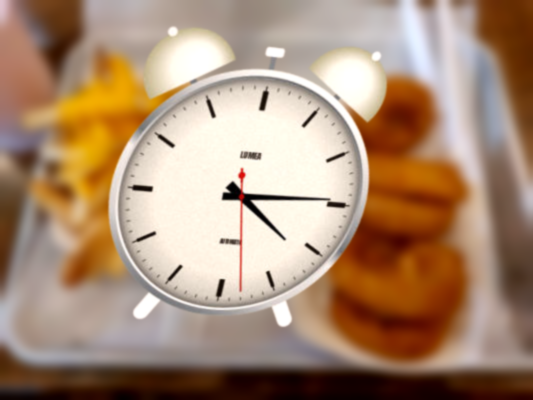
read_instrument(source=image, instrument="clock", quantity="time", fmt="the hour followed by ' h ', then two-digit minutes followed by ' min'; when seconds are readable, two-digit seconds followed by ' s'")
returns 4 h 14 min 28 s
